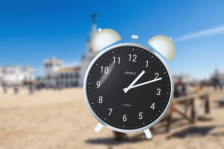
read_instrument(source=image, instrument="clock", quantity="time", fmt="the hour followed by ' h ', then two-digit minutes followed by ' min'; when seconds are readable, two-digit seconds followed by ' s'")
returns 1 h 11 min
